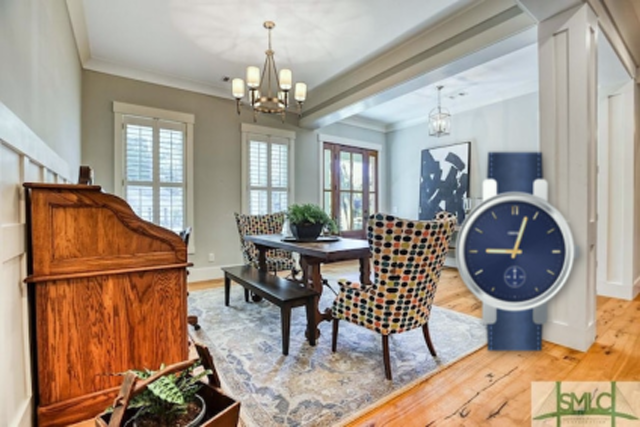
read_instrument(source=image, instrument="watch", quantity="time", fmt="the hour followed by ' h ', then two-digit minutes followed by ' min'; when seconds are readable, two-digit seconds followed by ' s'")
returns 9 h 03 min
